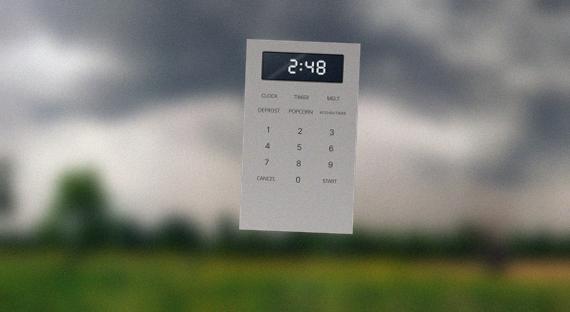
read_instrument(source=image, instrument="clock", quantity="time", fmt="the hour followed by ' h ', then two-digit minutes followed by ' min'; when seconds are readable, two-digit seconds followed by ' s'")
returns 2 h 48 min
